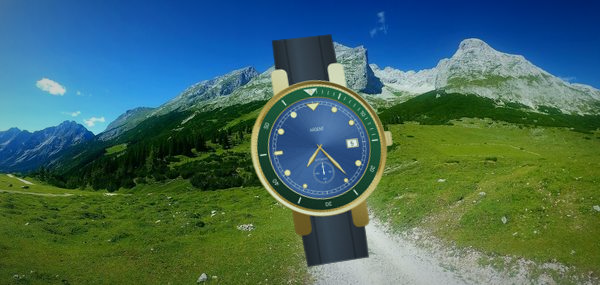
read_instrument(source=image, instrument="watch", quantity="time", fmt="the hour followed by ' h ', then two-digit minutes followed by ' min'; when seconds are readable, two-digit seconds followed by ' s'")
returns 7 h 24 min
